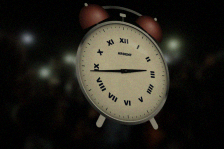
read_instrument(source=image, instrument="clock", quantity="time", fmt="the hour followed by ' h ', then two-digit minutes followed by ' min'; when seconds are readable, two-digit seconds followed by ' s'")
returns 2 h 44 min
